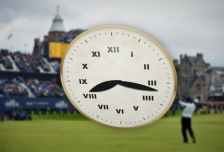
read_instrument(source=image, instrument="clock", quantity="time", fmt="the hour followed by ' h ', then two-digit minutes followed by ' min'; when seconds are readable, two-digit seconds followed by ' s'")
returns 8 h 17 min
